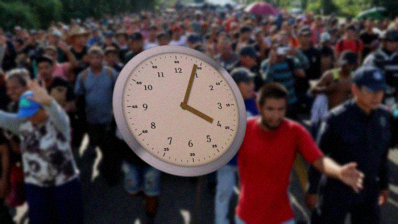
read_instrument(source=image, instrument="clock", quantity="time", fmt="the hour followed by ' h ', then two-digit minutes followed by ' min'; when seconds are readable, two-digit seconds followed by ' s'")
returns 4 h 04 min
